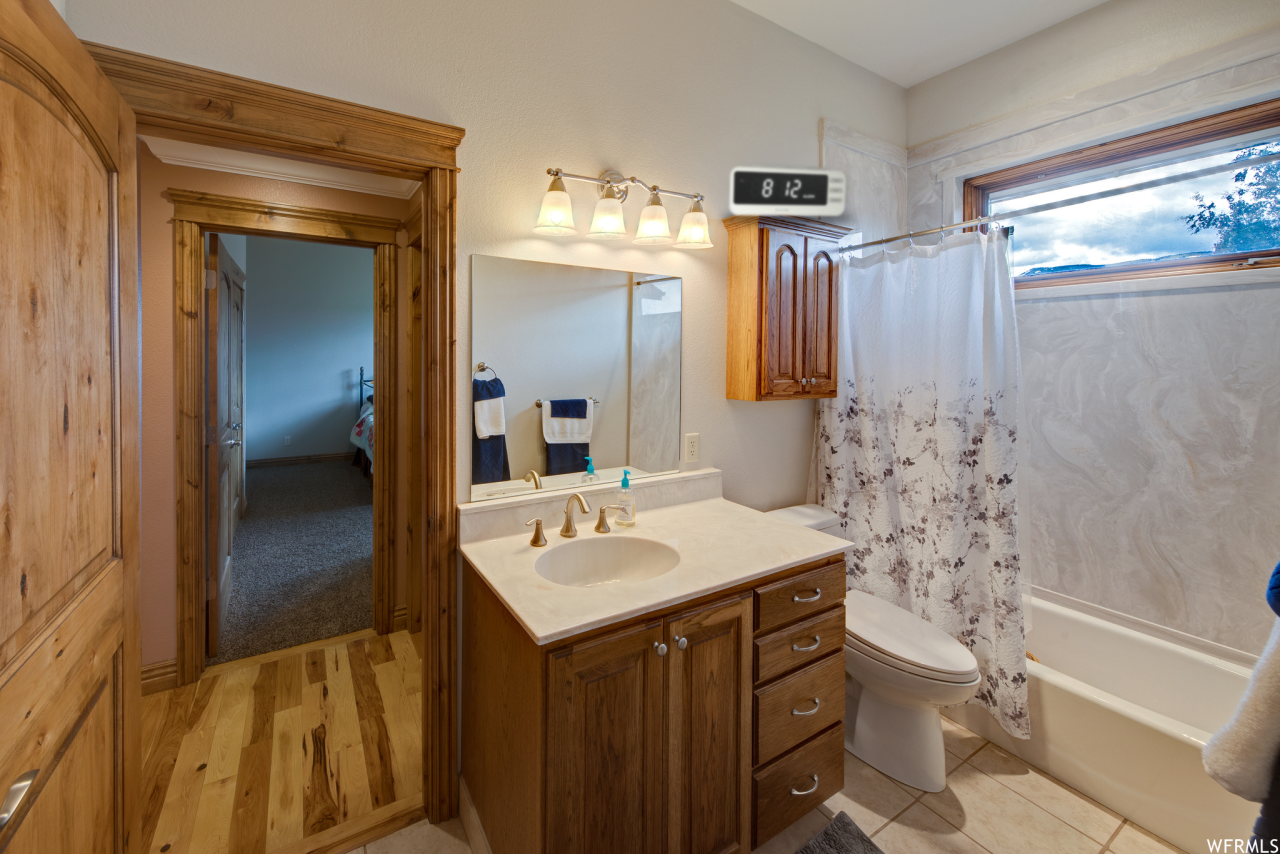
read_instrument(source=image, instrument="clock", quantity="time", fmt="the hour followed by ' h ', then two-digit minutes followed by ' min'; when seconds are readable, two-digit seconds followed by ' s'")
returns 8 h 12 min
